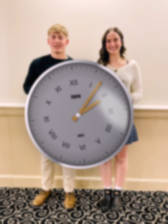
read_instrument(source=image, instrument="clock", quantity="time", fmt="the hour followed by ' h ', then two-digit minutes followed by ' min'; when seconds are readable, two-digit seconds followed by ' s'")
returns 2 h 07 min
